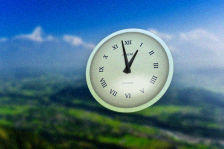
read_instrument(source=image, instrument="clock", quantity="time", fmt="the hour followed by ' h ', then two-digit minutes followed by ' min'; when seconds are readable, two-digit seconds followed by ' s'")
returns 12 h 58 min
